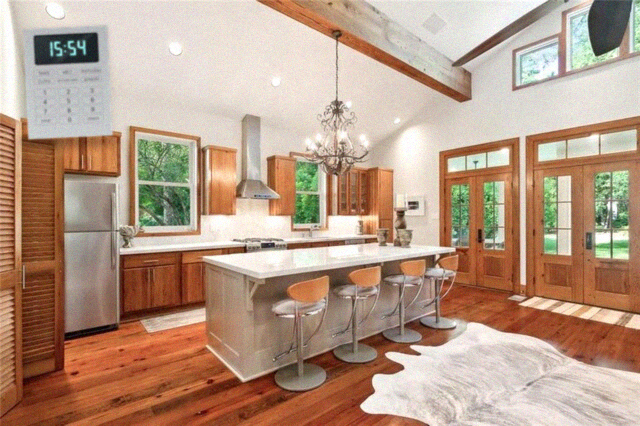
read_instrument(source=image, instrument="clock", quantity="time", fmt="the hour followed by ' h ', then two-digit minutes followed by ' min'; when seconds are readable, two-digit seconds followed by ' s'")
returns 15 h 54 min
